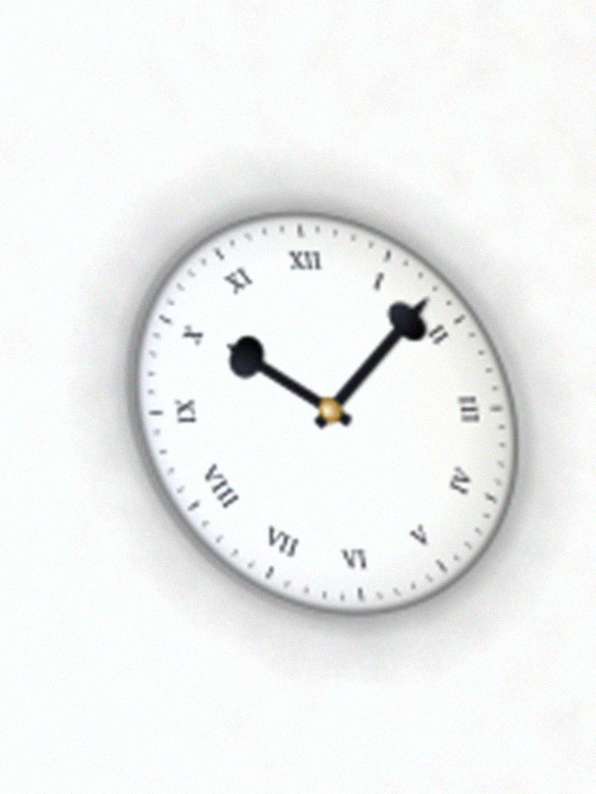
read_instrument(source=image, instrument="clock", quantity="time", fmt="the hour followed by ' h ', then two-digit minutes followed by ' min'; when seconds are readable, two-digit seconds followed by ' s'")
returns 10 h 08 min
